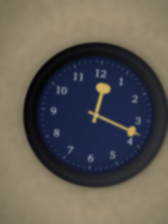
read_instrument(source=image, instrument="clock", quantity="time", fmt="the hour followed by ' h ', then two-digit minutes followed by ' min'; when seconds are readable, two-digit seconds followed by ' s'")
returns 12 h 18 min
